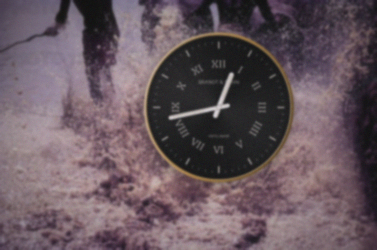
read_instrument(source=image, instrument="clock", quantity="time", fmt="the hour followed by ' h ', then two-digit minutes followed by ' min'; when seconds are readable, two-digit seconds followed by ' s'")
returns 12 h 43 min
